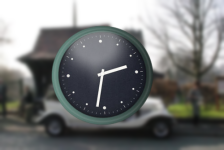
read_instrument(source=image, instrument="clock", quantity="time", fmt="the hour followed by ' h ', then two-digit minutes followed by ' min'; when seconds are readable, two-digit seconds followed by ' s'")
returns 2 h 32 min
